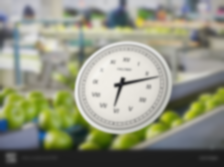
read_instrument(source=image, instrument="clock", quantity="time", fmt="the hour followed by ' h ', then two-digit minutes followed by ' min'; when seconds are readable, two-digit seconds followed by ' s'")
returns 6 h 12 min
